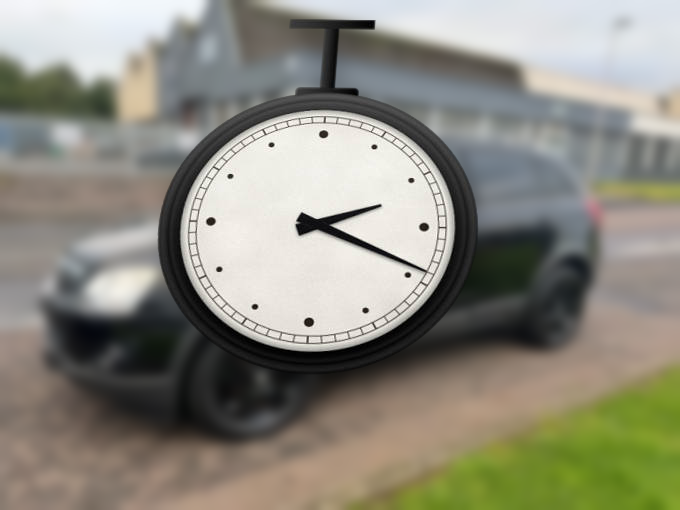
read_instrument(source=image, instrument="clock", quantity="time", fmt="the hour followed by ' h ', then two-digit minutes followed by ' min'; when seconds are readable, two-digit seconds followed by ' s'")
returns 2 h 19 min
